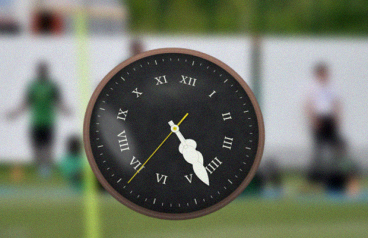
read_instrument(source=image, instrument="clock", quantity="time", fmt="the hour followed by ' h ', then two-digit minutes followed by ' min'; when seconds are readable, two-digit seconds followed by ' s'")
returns 4 h 22 min 34 s
